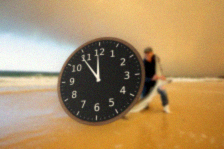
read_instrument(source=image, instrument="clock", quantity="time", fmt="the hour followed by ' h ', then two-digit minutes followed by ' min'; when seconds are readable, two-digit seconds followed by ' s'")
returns 11 h 54 min
